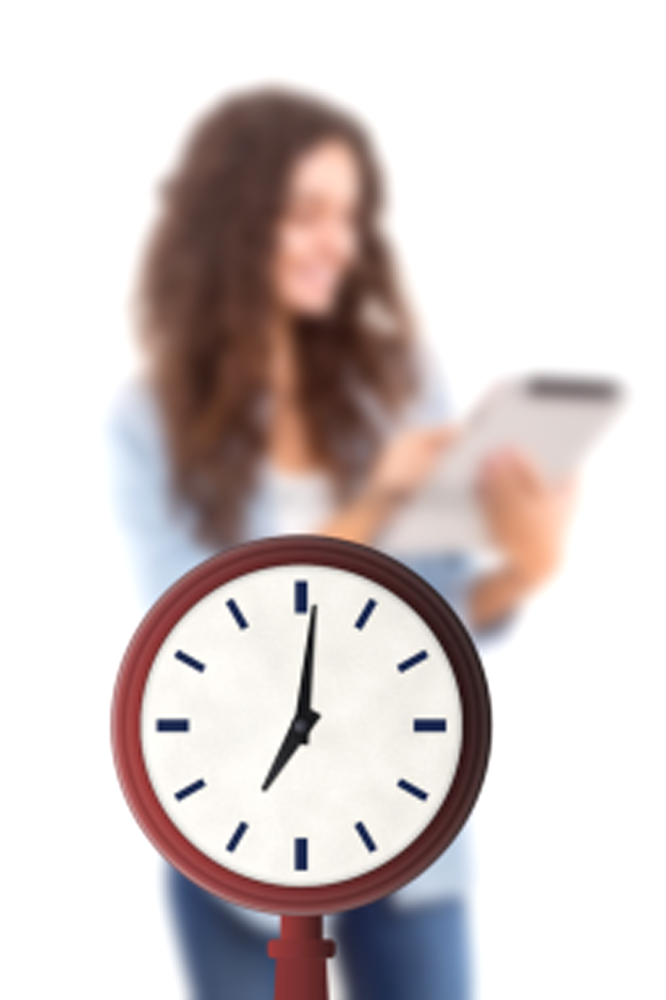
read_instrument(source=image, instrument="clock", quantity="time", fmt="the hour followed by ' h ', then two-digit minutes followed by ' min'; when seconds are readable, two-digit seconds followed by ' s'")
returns 7 h 01 min
